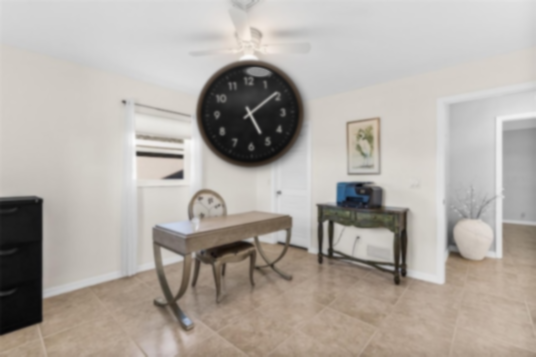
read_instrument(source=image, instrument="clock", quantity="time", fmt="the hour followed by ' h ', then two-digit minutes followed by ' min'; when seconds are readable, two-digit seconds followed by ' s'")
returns 5 h 09 min
